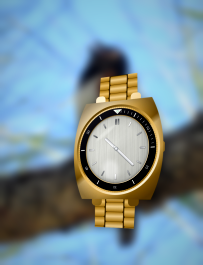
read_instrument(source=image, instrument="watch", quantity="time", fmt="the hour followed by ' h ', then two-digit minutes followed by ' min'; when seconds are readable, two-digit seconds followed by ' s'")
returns 10 h 22 min
